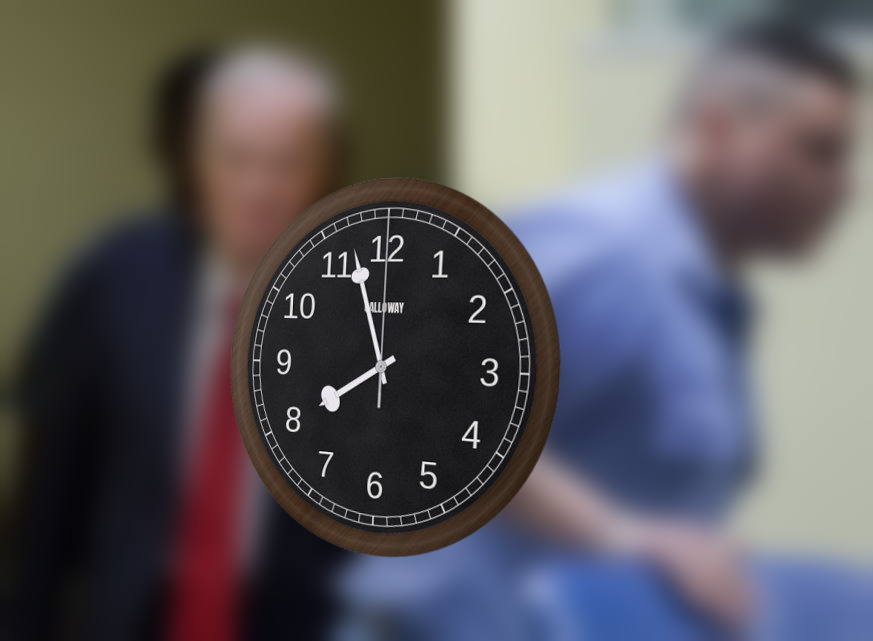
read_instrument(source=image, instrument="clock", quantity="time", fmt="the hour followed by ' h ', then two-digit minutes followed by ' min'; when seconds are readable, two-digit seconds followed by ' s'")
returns 7 h 57 min 00 s
